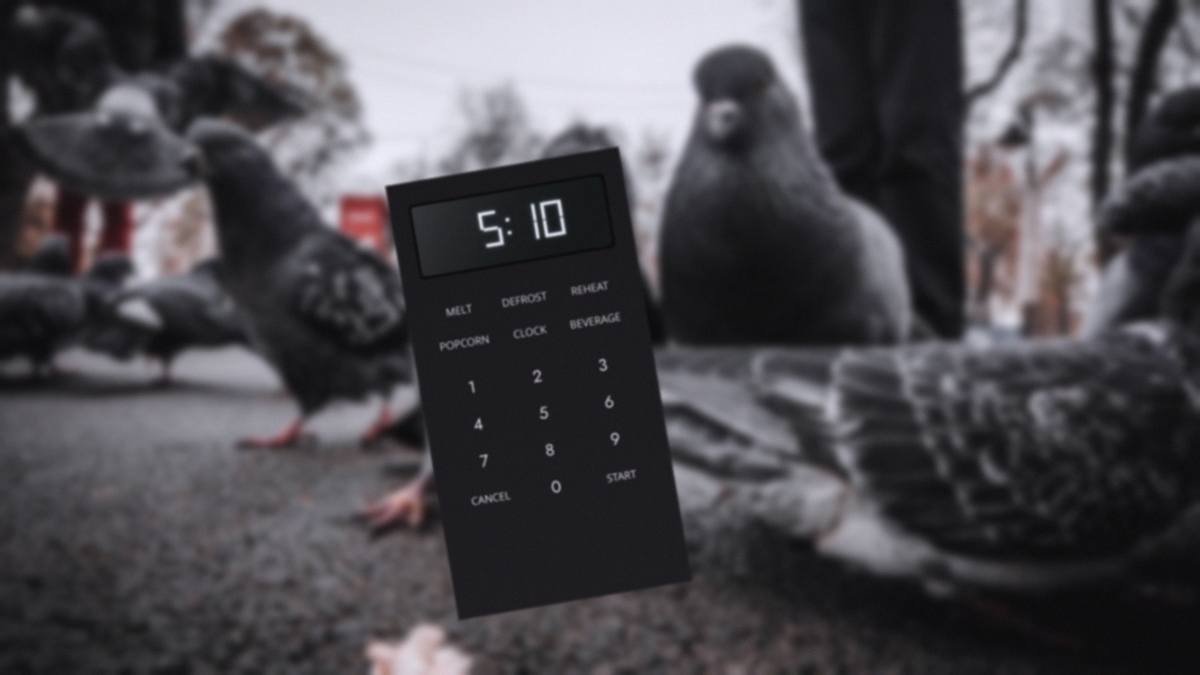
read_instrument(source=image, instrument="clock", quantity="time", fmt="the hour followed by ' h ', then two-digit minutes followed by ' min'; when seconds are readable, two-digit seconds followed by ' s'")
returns 5 h 10 min
